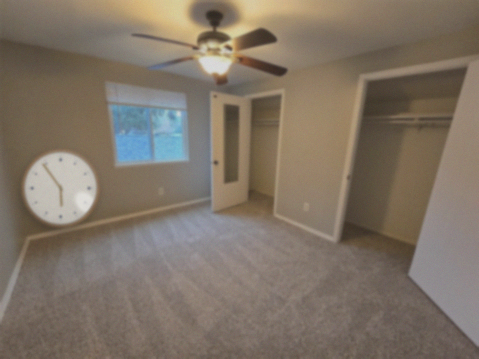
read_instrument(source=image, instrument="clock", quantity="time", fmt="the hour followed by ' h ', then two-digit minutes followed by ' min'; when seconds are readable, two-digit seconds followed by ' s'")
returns 5 h 54 min
